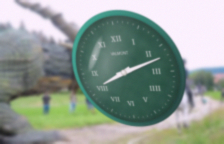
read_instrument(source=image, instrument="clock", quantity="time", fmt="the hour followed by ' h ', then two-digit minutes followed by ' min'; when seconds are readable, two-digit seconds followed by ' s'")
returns 8 h 12 min
